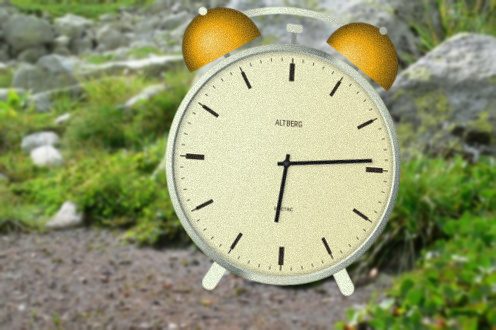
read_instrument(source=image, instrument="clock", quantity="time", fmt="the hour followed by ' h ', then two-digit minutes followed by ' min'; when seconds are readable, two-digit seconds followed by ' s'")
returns 6 h 14 min
